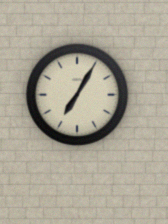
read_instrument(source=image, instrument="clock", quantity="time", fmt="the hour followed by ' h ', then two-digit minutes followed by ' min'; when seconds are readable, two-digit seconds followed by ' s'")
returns 7 h 05 min
